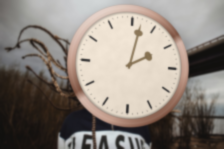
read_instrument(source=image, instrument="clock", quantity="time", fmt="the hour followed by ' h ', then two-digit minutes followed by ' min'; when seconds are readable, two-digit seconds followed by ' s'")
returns 2 h 02 min
